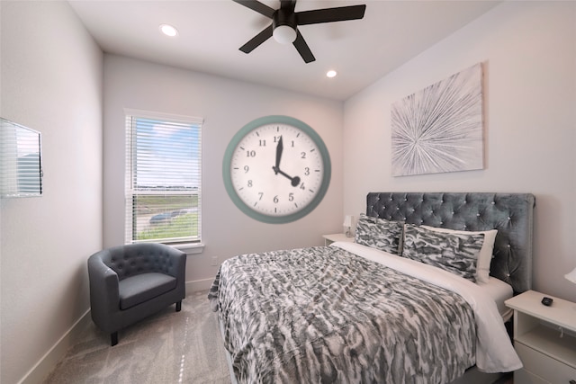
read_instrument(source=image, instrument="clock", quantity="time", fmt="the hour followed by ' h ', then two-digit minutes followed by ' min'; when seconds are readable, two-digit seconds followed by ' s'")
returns 4 h 01 min
